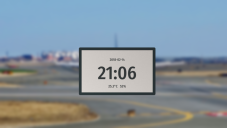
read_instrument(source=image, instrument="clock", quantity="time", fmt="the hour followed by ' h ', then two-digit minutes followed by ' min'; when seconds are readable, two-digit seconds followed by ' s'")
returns 21 h 06 min
